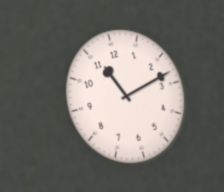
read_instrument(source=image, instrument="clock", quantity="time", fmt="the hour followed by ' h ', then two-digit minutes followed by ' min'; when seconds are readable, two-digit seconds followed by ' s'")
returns 11 h 13 min
